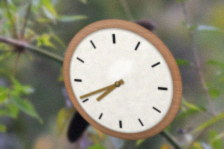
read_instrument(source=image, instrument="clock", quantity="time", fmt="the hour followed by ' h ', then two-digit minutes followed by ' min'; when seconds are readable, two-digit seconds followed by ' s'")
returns 7 h 41 min
